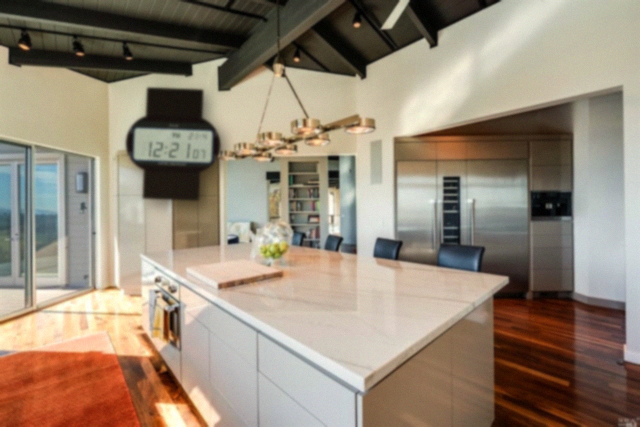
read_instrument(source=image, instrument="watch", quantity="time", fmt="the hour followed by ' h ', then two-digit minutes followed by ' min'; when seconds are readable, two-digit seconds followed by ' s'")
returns 12 h 21 min
